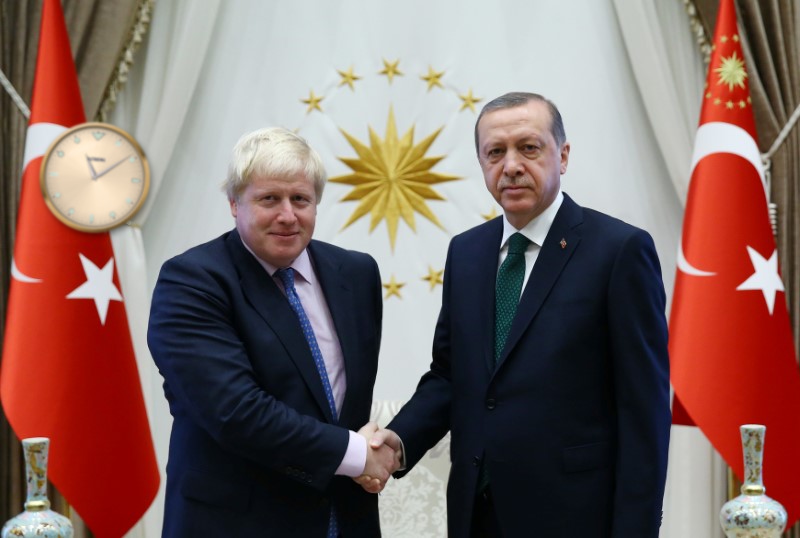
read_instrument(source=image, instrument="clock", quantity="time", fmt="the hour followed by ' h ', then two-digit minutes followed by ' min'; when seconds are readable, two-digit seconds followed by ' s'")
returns 11 h 09 min
